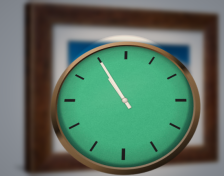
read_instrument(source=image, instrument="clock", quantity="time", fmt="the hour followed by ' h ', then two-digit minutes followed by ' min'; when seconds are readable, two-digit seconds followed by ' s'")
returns 10 h 55 min
